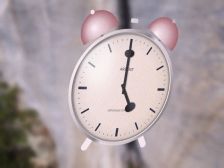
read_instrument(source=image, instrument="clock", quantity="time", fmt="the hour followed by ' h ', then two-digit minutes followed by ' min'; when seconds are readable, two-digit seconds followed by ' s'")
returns 5 h 00 min
